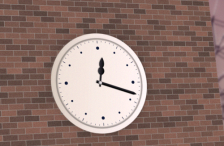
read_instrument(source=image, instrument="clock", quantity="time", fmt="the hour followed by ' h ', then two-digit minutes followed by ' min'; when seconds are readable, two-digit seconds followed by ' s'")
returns 12 h 18 min
